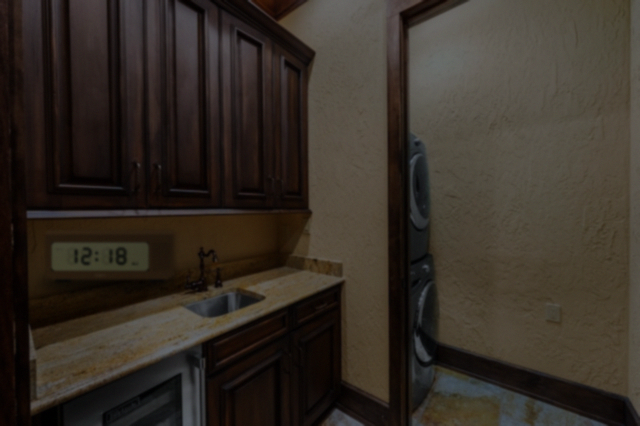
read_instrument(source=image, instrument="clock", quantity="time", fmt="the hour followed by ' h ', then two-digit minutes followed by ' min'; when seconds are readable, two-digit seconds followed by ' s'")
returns 12 h 18 min
